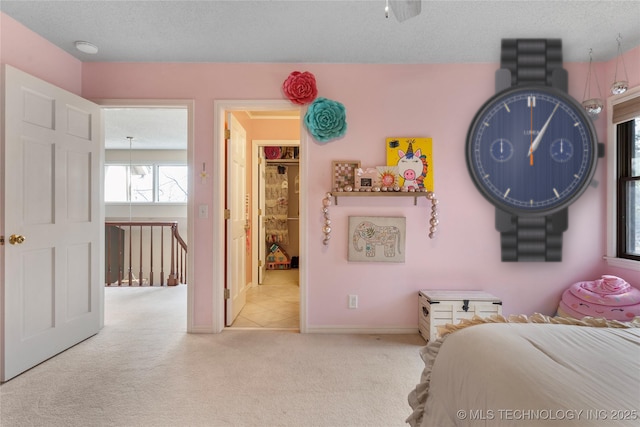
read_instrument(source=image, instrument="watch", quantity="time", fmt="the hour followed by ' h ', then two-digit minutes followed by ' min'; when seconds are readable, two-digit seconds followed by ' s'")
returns 1 h 05 min
